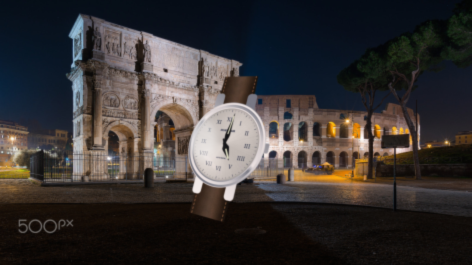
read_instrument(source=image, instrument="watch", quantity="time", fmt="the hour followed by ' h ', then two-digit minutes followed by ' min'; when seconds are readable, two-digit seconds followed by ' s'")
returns 5 h 01 min
